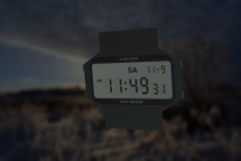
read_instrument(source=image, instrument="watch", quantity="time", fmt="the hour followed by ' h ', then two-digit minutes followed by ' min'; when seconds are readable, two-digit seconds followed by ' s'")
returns 11 h 49 min 31 s
